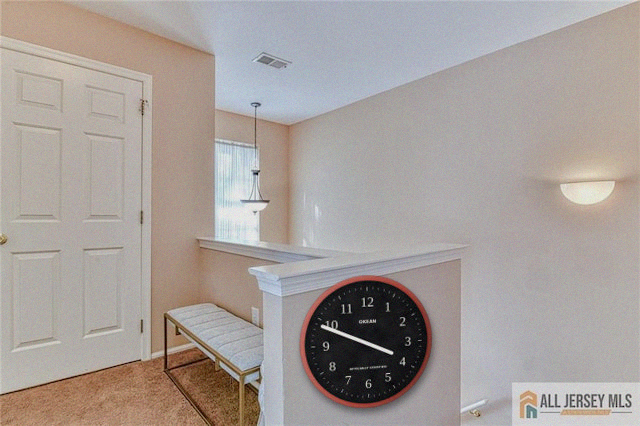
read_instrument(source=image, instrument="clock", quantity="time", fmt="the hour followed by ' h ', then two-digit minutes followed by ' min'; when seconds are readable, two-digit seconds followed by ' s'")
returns 3 h 49 min
